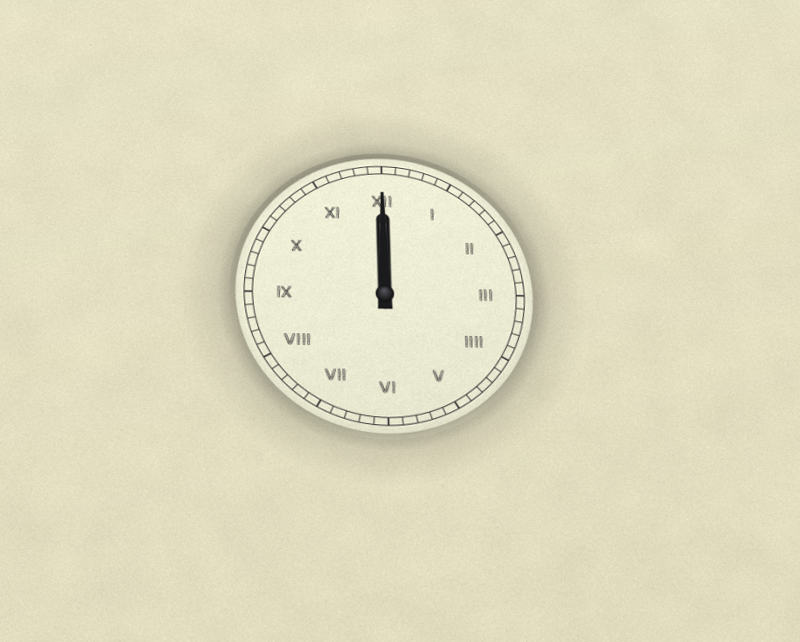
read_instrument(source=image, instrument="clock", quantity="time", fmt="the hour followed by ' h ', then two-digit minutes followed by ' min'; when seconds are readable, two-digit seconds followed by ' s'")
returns 12 h 00 min
